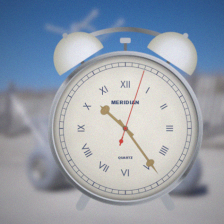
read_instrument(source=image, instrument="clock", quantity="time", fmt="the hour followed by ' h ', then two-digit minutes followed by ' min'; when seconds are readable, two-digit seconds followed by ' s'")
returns 10 h 24 min 03 s
